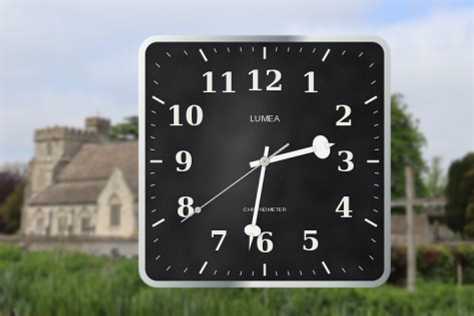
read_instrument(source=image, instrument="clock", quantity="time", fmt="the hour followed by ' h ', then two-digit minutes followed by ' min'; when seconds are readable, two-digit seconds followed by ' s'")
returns 2 h 31 min 39 s
